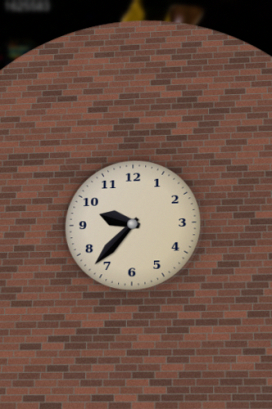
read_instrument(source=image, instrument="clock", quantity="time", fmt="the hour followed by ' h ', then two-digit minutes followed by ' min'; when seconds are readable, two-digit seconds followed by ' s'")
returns 9 h 37 min
